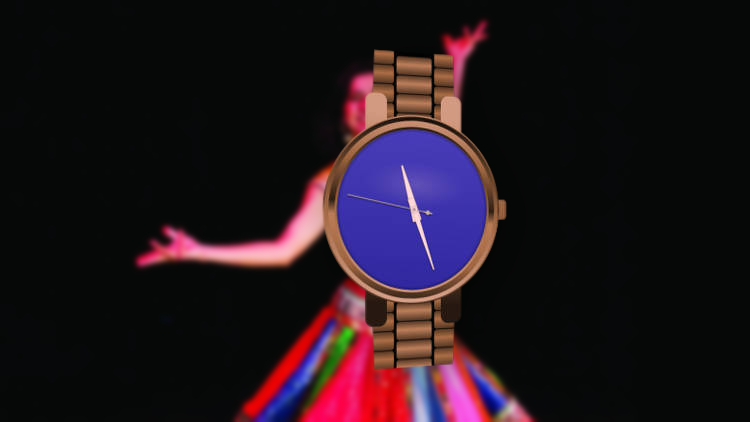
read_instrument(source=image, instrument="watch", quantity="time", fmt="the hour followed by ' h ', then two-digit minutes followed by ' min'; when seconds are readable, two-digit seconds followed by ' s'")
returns 11 h 26 min 47 s
